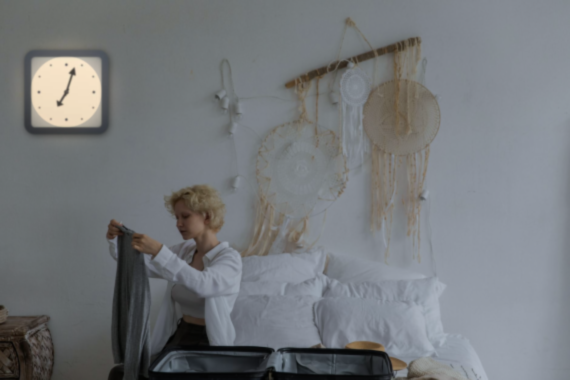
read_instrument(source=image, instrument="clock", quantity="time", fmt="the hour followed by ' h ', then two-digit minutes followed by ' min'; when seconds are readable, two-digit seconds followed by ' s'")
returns 7 h 03 min
